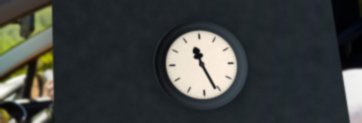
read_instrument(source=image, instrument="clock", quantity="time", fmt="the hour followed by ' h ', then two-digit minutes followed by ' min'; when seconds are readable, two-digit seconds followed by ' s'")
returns 11 h 26 min
